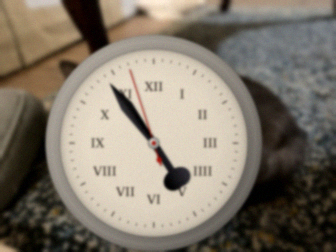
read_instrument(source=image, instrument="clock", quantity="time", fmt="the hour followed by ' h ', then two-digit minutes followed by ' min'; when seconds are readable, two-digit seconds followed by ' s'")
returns 4 h 53 min 57 s
